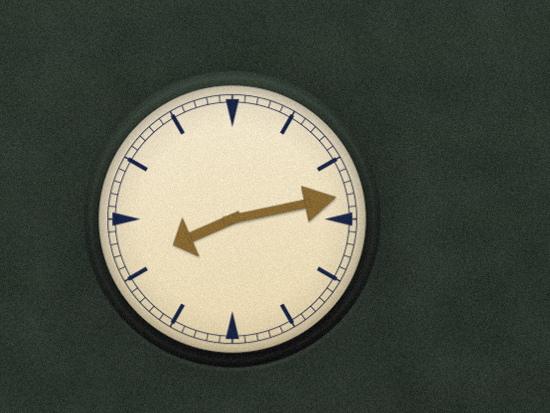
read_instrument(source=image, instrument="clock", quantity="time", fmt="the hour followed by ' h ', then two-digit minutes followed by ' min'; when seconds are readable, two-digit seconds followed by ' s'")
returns 8 h 13 min
